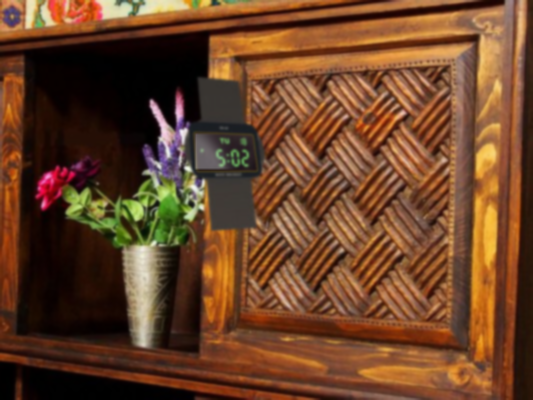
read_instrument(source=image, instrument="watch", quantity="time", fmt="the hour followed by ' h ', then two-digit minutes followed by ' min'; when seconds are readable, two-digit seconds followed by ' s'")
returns 5 h 02 min
